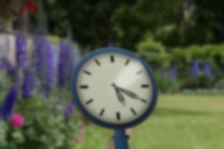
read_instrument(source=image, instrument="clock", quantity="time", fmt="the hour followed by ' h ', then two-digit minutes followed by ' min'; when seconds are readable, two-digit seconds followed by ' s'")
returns 5 h 20 min
